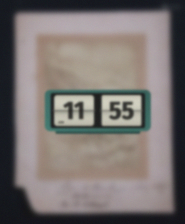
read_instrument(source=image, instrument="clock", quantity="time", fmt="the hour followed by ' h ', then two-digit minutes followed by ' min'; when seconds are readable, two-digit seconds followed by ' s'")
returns 11 h 55 min
